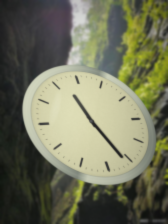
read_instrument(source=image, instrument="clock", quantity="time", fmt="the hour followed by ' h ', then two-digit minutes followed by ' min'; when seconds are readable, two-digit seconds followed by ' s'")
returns 11 h 26 min
